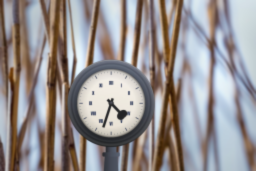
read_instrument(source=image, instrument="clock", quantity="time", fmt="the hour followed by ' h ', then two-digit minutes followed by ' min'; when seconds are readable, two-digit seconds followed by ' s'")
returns 4 h 33 min
